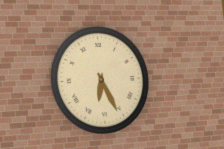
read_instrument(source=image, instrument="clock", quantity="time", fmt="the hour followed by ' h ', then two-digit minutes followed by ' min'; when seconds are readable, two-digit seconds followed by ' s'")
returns 6 h 26 min
